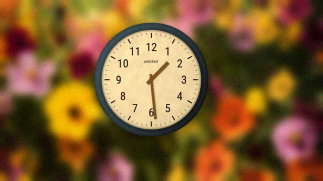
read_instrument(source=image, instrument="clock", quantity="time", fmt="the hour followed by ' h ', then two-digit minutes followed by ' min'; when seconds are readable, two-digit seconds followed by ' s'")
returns 1 h 29 min
